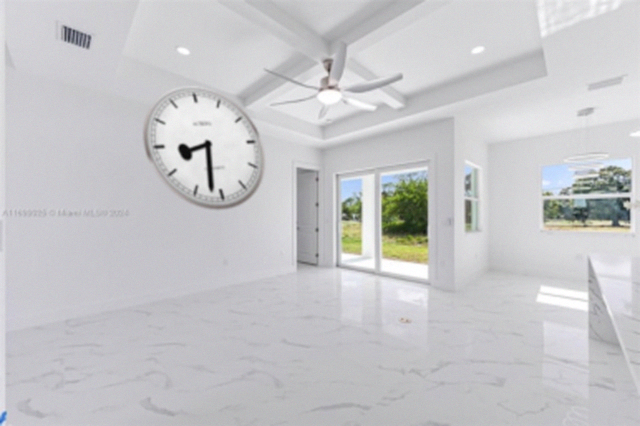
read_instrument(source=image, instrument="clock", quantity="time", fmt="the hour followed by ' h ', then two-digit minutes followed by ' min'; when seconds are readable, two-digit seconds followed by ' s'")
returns 8 h 32 min
